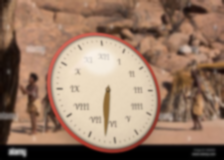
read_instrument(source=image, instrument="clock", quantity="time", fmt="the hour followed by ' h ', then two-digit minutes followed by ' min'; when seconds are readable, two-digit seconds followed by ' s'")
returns 6 h 32 min
